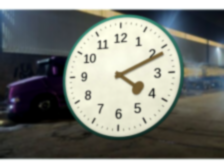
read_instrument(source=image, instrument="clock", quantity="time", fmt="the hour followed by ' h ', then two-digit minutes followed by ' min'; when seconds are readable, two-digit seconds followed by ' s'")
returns 4 h 11 min
